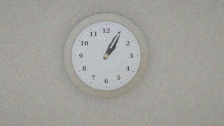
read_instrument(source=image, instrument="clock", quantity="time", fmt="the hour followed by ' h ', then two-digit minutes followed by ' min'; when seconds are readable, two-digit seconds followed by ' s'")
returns 1 h 05 min
